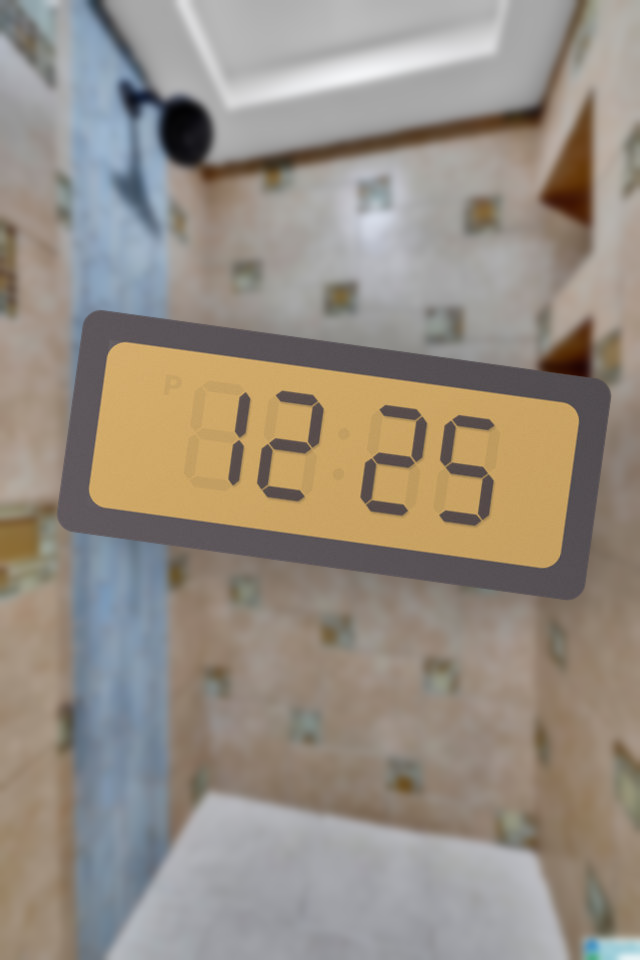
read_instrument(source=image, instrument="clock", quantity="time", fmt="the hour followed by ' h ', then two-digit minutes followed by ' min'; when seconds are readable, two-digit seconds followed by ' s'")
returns 12 h 25 min
